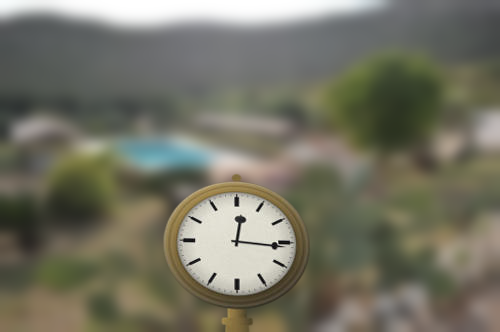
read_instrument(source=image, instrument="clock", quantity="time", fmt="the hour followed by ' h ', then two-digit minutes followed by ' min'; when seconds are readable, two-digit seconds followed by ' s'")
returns 12 h 16 min
